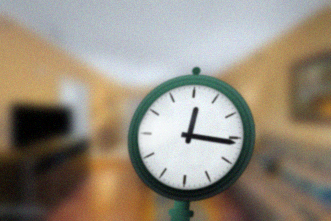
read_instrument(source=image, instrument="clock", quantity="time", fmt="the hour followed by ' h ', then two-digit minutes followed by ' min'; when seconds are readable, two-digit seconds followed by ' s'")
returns 12 h 16 min
